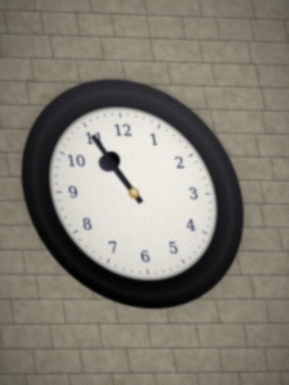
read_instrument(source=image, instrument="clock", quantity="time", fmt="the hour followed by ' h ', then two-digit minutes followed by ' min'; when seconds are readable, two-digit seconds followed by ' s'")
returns 10 h 55 min
